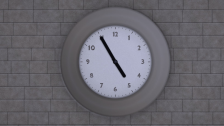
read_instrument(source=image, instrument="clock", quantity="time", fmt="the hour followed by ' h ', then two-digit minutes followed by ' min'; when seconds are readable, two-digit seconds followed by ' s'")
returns 4 h 55 min
